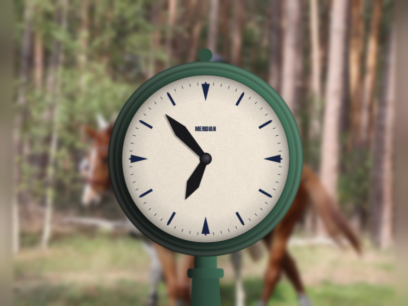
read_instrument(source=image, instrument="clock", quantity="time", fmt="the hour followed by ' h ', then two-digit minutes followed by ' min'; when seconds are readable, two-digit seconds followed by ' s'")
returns 6 h 53 min
